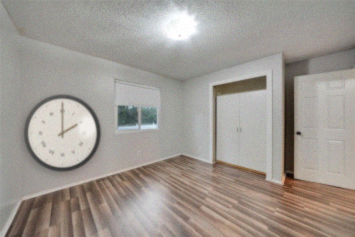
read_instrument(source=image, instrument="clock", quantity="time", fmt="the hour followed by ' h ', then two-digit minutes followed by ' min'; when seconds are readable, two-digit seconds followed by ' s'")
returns 2 h 00 min
